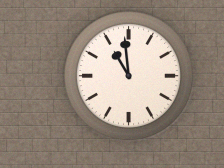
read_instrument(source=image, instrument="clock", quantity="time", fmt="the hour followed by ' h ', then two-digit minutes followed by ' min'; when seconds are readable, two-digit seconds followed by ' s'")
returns 10 h 59 min
